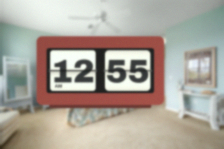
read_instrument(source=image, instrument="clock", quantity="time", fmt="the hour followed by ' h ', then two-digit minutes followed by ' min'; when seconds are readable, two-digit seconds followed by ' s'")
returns 12 h 55 min
